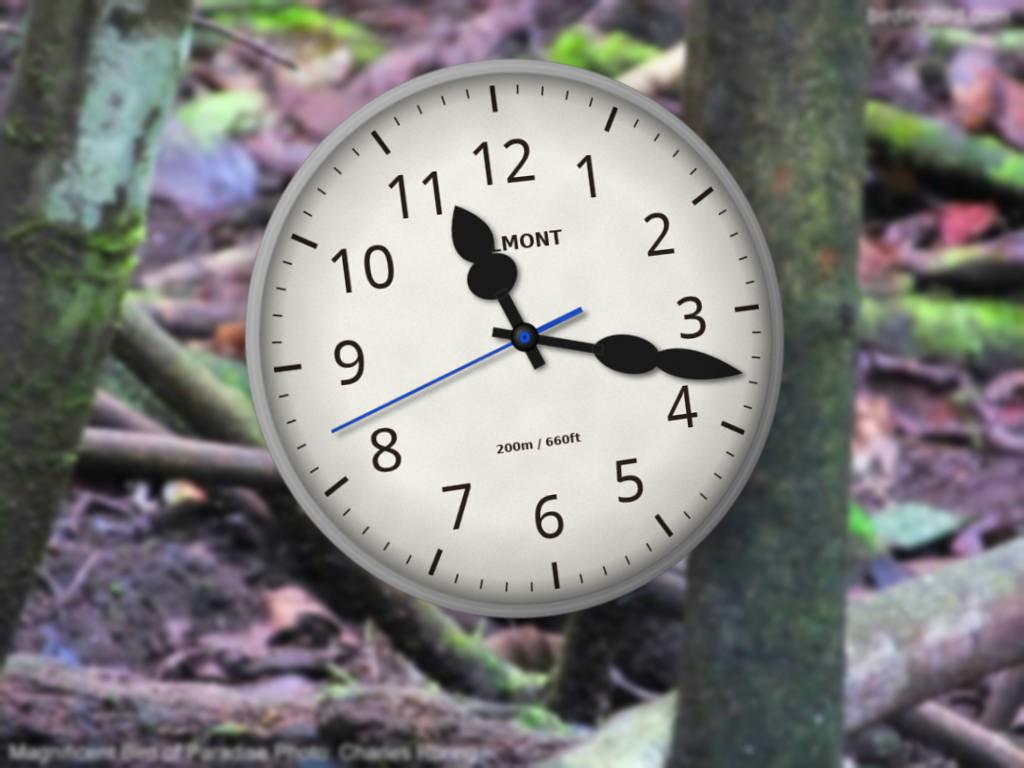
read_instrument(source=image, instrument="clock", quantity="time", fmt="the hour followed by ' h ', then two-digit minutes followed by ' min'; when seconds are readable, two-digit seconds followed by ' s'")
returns 11 h 17 min 42 s
